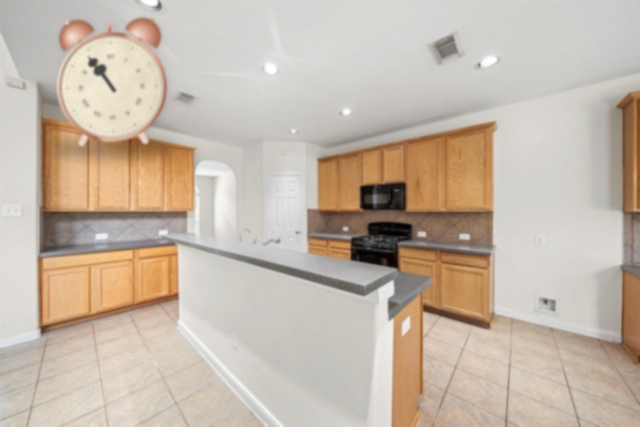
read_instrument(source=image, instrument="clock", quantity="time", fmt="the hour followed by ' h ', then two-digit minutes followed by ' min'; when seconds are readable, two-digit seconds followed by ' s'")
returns 10 h 54 min
